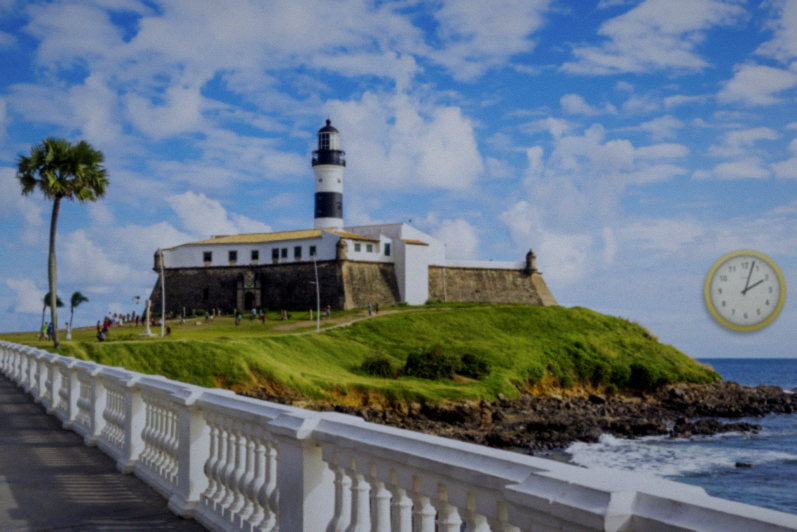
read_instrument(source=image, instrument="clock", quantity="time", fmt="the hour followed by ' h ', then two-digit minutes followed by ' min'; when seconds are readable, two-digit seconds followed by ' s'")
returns 2 h 03 min
